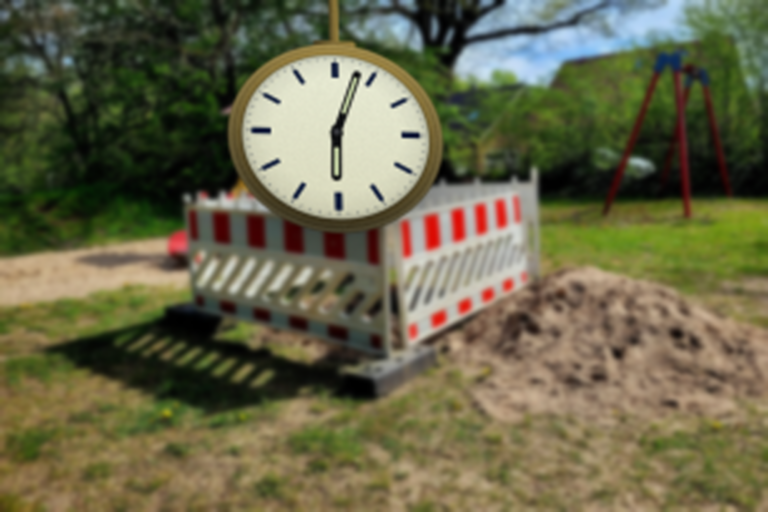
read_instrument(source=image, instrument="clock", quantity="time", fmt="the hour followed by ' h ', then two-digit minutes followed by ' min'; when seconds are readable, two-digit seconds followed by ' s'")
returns 6 h 03 min
